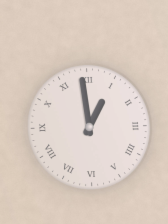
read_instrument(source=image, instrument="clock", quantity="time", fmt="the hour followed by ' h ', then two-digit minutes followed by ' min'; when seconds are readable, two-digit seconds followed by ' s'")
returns 12 h 59 min
